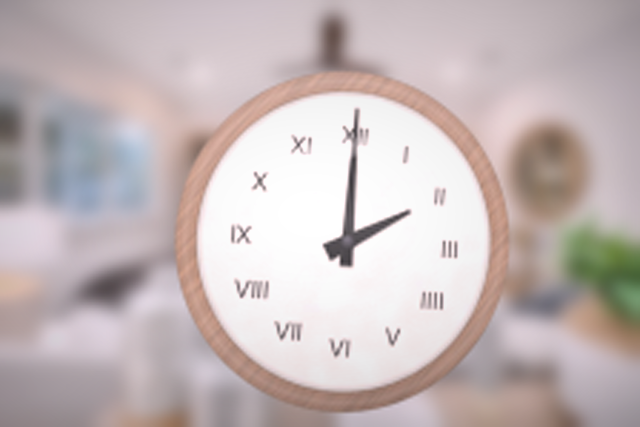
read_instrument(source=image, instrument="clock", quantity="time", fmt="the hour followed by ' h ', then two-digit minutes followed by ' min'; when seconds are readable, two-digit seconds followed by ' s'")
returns 2 h 00 min
